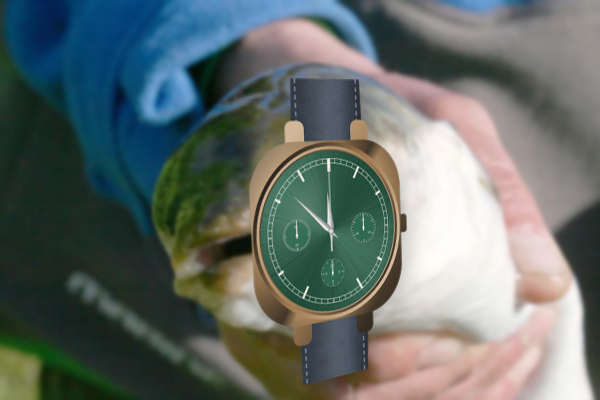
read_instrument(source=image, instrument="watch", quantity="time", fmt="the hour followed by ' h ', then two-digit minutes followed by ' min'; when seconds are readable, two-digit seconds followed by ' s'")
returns 11 h 52 min
